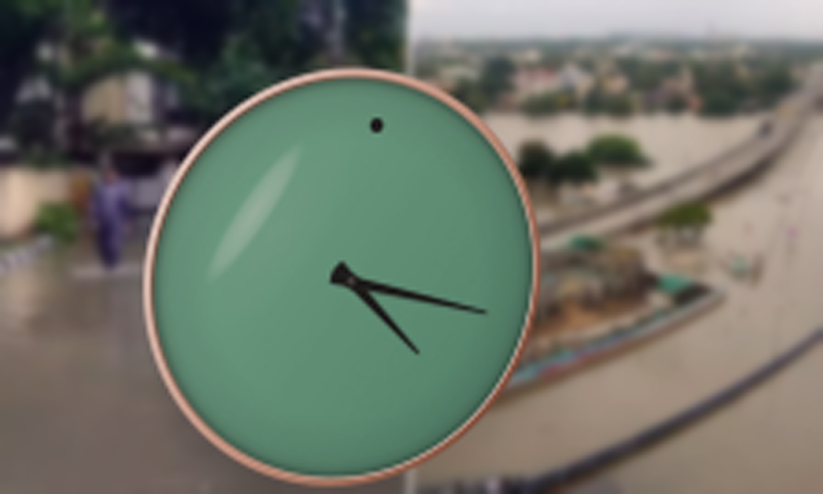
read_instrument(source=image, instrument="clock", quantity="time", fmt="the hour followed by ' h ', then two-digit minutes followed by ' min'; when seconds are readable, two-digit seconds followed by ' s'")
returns 4 h 16 min
